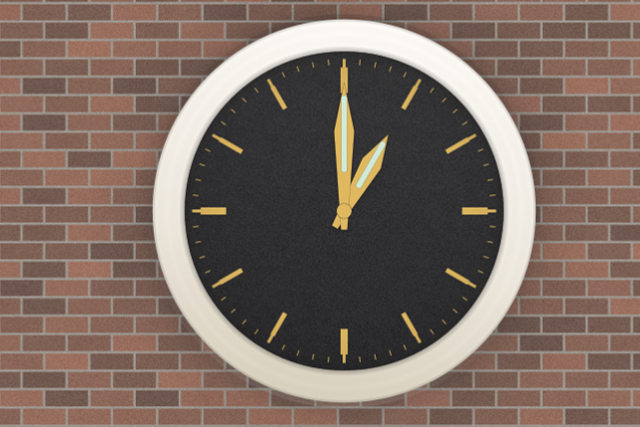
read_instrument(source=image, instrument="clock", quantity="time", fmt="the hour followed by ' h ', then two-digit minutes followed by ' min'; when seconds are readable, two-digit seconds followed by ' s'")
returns 1 h 00 min
